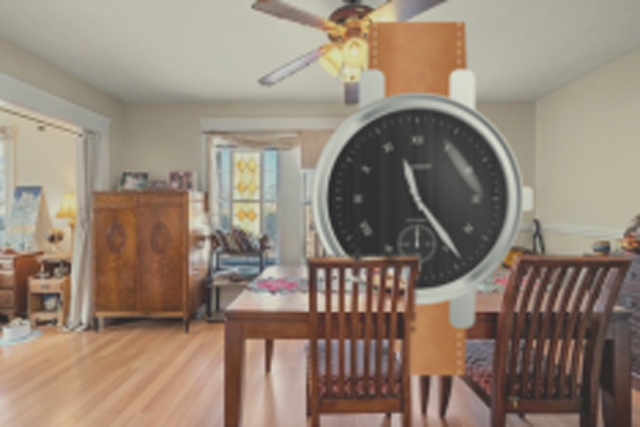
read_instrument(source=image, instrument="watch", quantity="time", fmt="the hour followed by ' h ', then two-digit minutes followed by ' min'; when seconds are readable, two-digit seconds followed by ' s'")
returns 11 h 24 min
